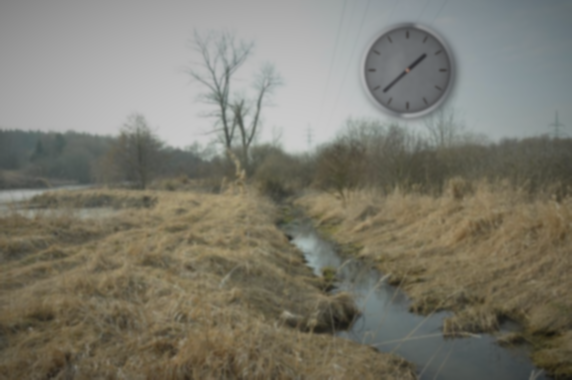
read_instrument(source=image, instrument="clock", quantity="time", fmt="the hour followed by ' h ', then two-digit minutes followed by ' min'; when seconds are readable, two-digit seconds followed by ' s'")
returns 1 h 38 min
